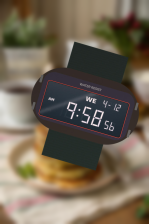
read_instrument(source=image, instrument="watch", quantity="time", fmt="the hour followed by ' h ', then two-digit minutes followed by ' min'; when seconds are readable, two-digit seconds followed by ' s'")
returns 9 h 58 min 56 s
